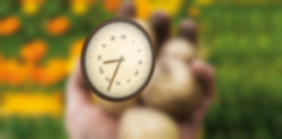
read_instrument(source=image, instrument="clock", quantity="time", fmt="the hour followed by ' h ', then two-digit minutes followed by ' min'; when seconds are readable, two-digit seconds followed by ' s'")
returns 8 h 33 min
